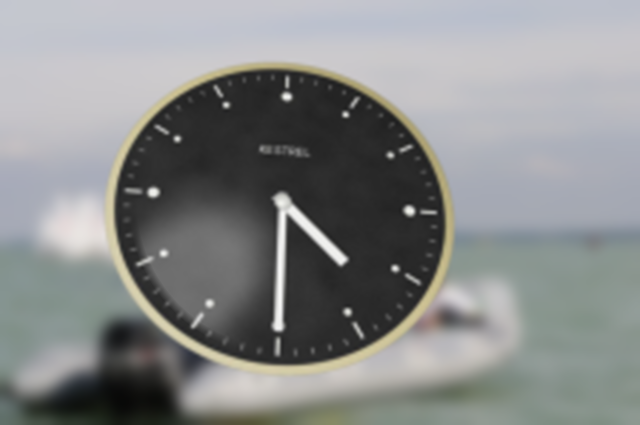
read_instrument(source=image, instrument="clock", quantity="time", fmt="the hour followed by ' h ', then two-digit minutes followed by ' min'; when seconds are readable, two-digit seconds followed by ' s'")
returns 4 h 30 min
